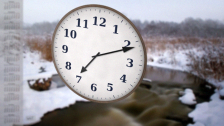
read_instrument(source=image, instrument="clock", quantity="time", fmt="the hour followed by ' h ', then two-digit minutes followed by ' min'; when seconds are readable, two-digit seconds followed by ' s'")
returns 7 h 11 min
